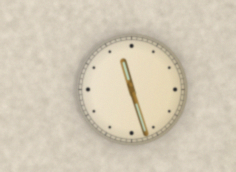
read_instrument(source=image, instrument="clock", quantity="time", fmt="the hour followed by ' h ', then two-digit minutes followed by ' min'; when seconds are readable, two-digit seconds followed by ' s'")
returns 11 h 27 min
